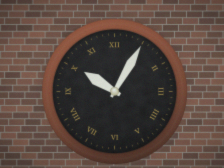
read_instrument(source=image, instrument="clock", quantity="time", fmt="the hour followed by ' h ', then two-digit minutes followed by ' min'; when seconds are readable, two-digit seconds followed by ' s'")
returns 10 h 05 min
